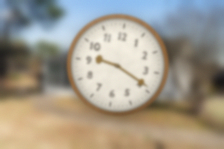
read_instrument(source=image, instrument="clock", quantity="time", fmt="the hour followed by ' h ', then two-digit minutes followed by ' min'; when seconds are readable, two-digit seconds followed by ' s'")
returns 9 h 19 min
